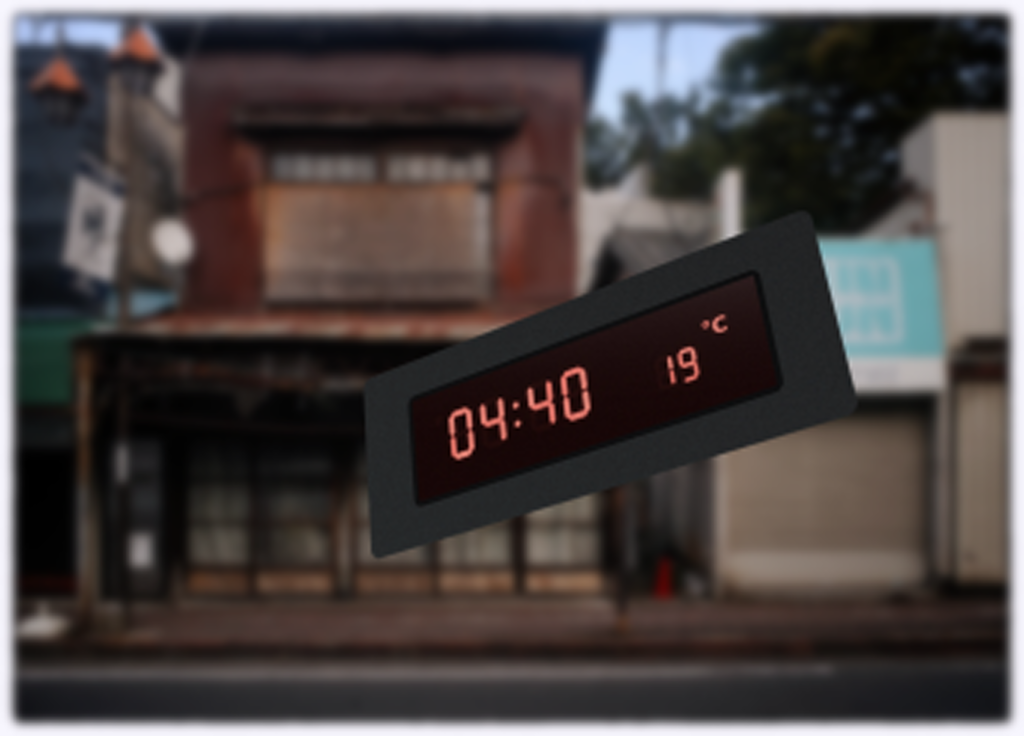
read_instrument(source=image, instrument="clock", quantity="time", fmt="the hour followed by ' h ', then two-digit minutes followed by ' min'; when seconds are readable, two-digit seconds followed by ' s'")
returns 4 h 40 min
